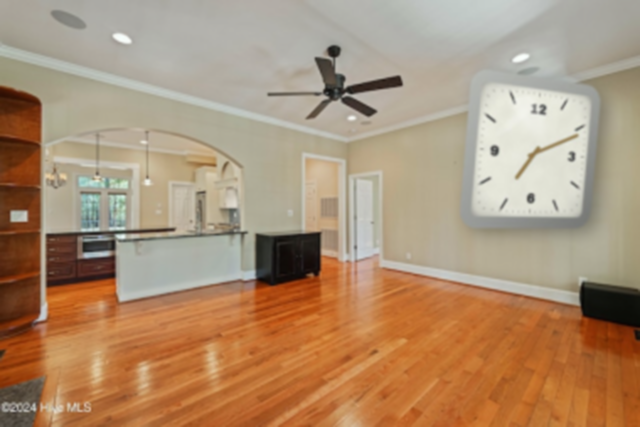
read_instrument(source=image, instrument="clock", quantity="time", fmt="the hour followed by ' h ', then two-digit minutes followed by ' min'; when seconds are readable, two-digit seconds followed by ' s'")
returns 7 h 11 min
